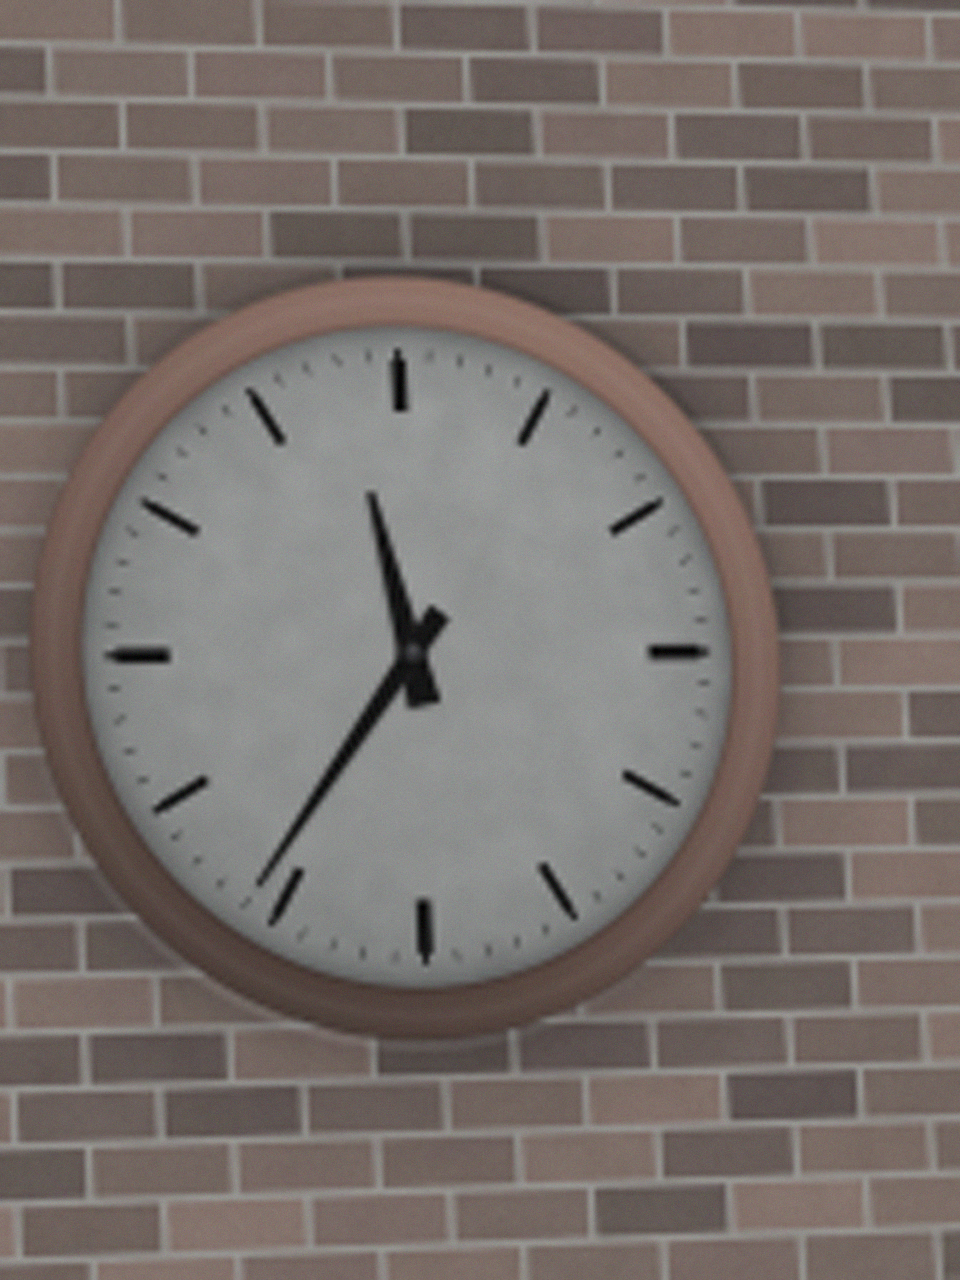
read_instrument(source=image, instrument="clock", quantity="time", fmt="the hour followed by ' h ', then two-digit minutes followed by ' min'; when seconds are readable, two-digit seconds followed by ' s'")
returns 11 h 36 min
